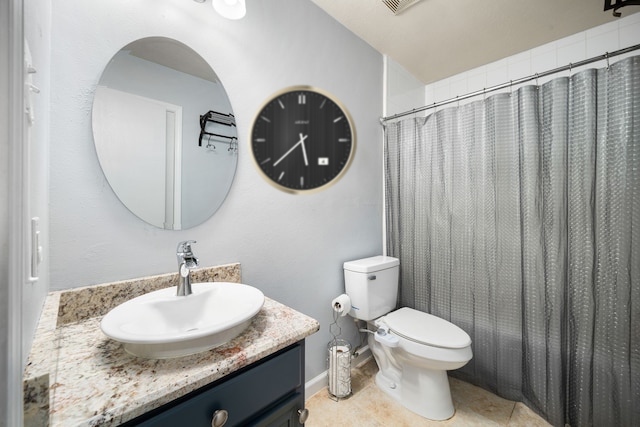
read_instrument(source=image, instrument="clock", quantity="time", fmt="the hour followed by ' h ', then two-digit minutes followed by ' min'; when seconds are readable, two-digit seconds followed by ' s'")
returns 5 h 38 min
